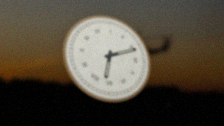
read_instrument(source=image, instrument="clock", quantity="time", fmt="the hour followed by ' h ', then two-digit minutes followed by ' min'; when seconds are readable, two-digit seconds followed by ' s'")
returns 7 h 16 min
